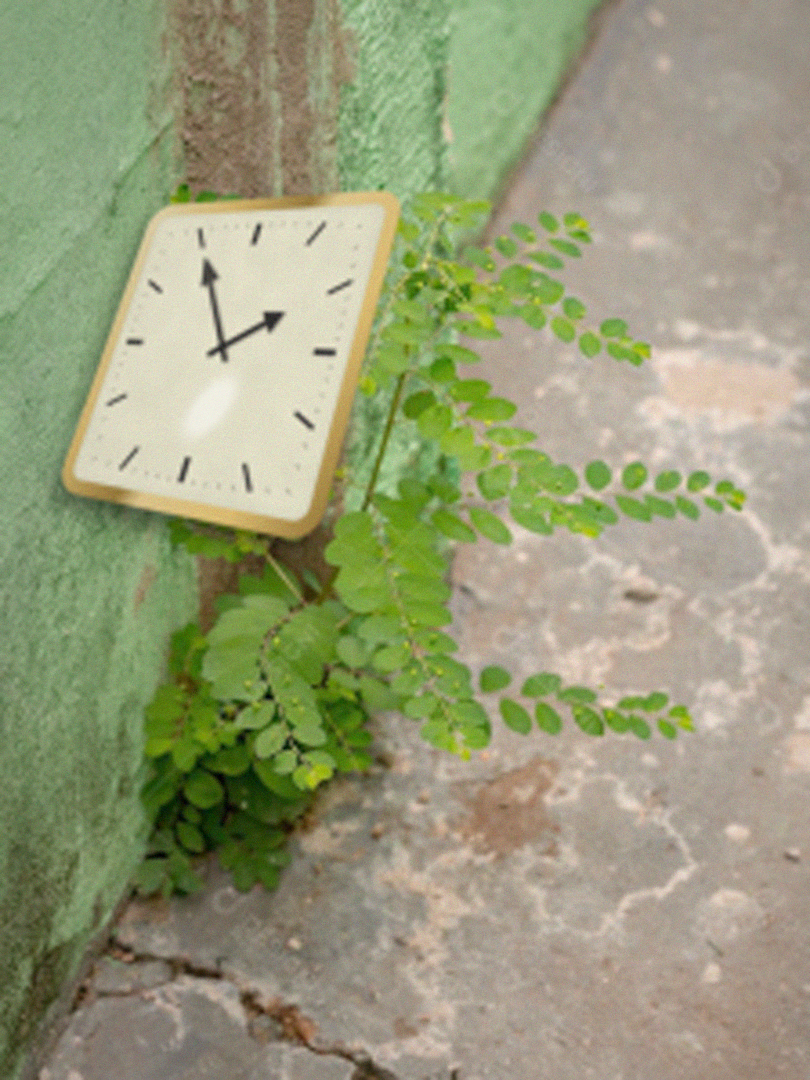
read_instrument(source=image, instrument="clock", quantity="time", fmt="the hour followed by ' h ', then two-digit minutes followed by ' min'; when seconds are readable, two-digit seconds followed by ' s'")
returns 1 h 55 min
